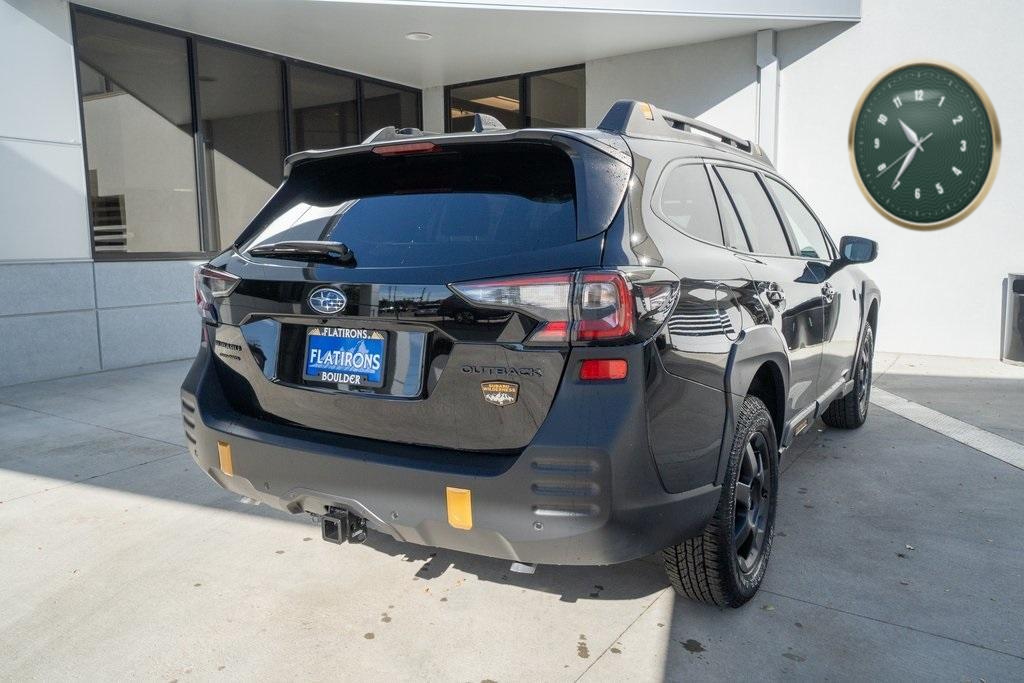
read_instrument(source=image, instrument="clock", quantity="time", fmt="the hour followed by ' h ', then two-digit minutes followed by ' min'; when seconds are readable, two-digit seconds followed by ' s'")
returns 10 h 35 min 39 s
